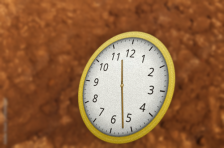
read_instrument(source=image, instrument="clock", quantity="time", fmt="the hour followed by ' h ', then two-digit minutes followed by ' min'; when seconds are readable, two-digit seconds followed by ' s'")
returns 11 h 27 min
